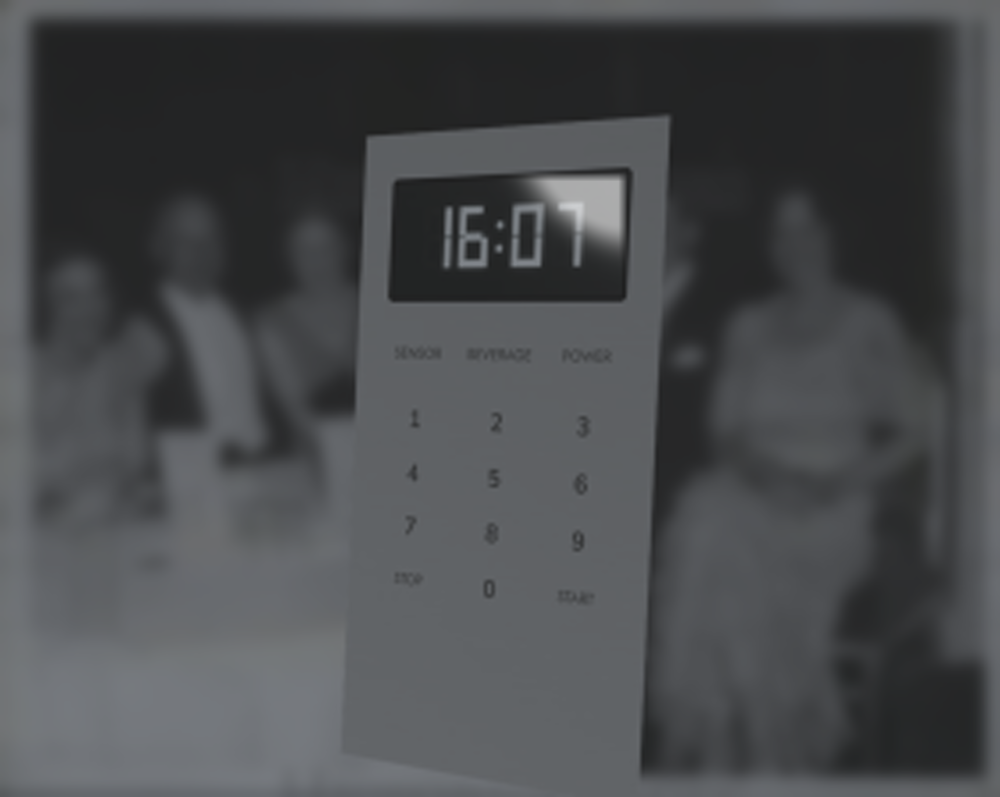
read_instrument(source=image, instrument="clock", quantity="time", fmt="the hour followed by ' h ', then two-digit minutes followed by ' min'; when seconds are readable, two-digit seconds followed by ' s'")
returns 16 h 07 min
